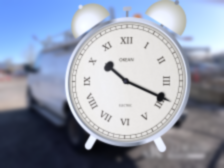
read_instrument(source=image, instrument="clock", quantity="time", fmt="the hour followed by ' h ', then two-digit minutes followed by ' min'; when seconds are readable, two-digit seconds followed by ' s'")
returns 10 h 19 min
